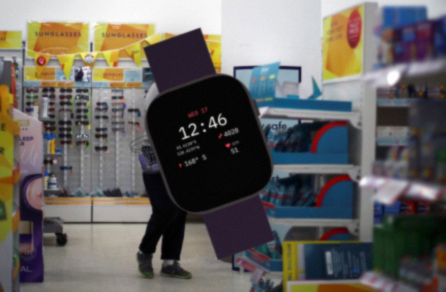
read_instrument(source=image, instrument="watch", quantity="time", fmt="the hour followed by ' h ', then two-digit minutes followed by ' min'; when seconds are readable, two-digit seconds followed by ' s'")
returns 12 h 46 min
